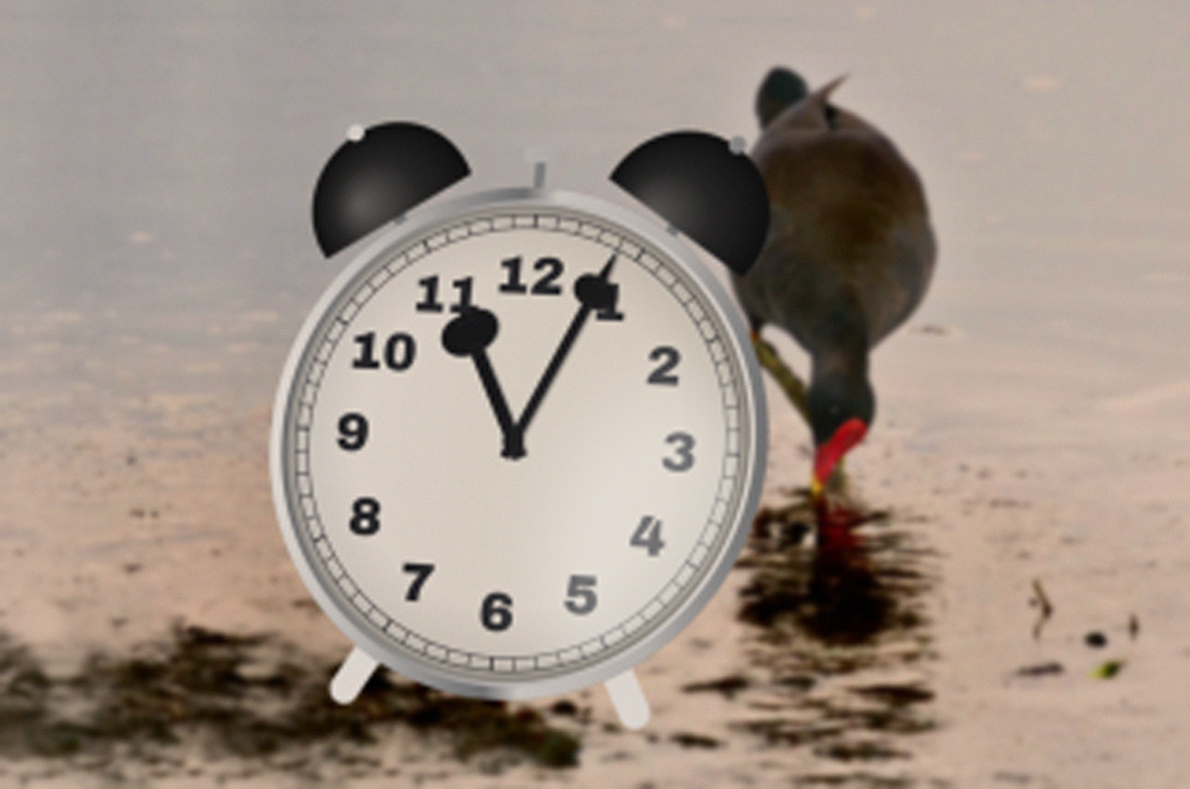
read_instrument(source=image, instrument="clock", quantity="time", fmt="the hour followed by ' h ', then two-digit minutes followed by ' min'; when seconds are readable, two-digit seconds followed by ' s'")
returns 11 h 04 min
